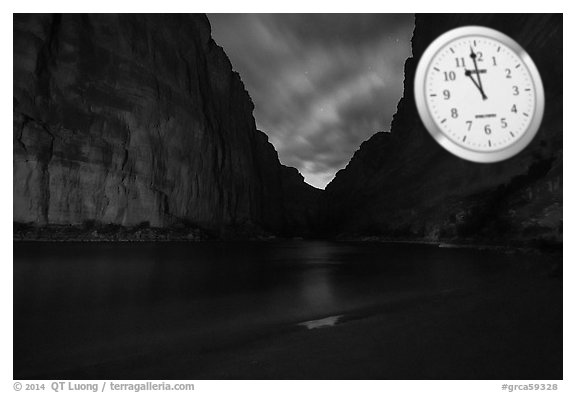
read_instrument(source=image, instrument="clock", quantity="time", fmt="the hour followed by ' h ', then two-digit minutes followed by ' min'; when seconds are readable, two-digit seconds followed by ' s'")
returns 10 h 59 min
